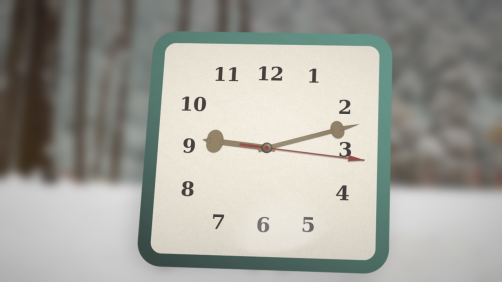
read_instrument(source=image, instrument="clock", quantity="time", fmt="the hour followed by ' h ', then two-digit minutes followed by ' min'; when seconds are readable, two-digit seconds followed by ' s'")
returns 9 h 12 min 16 s
